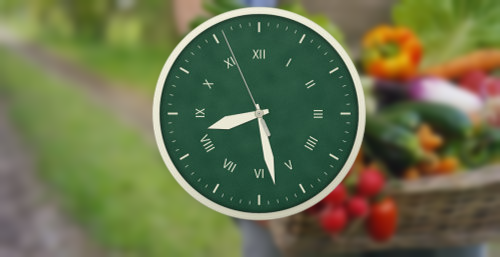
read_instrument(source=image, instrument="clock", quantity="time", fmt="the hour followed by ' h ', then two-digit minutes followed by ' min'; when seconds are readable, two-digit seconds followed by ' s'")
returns 8 h 27 min 56 s
